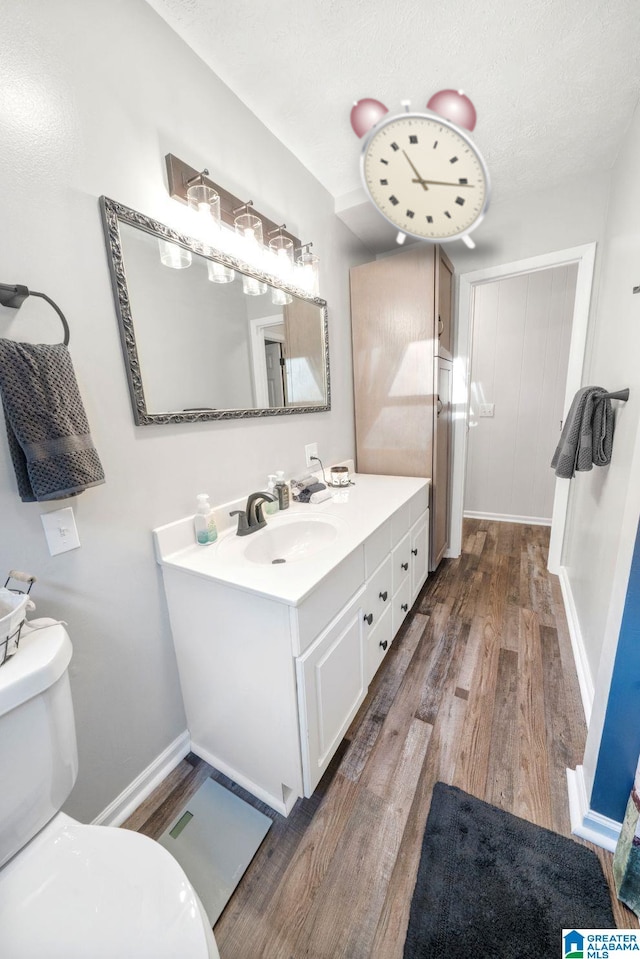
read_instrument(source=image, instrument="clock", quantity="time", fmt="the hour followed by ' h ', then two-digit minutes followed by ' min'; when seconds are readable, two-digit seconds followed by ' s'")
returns 11 h 16 min
